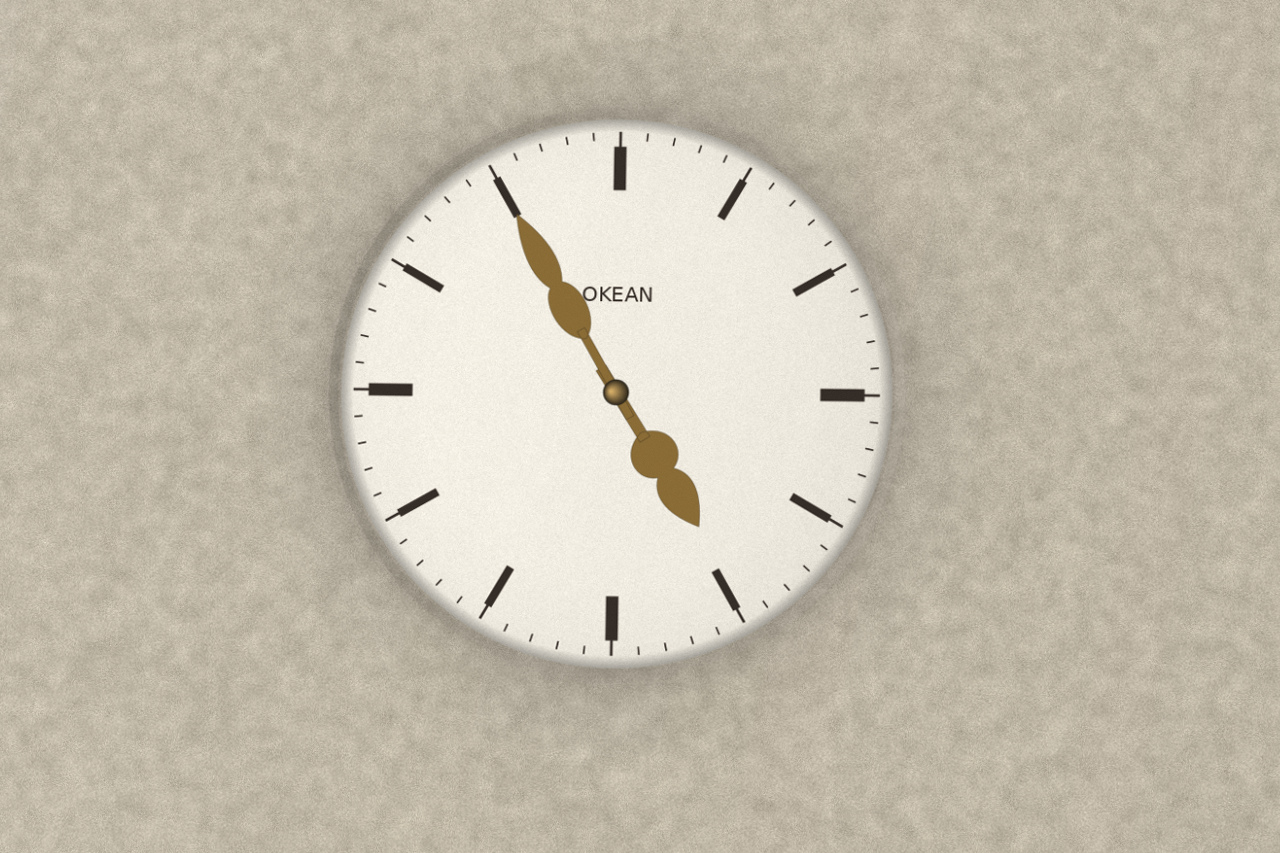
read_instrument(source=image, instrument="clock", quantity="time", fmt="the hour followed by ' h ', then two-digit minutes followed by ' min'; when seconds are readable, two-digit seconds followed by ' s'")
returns 4 h 55 min
